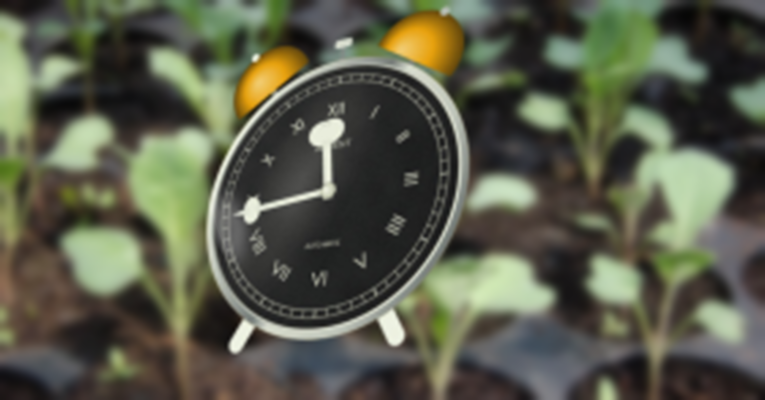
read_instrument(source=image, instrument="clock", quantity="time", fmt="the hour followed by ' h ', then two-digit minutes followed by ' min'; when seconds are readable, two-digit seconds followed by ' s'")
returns 11 h 44 min
